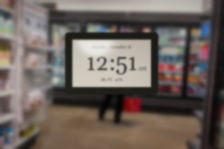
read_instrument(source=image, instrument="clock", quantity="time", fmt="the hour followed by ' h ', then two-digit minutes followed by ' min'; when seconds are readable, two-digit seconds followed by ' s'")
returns 12 h 51 min
